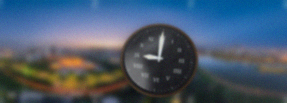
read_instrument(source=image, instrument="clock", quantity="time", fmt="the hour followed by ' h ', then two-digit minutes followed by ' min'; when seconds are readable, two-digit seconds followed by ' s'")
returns 9 h 00 min
